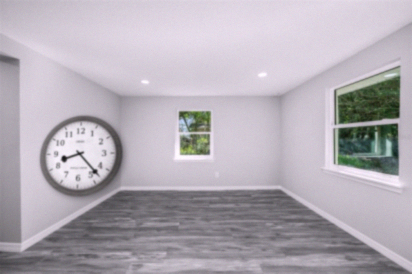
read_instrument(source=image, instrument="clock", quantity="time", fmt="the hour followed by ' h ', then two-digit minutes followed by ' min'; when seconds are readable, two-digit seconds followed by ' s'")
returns 8 h 23 min
